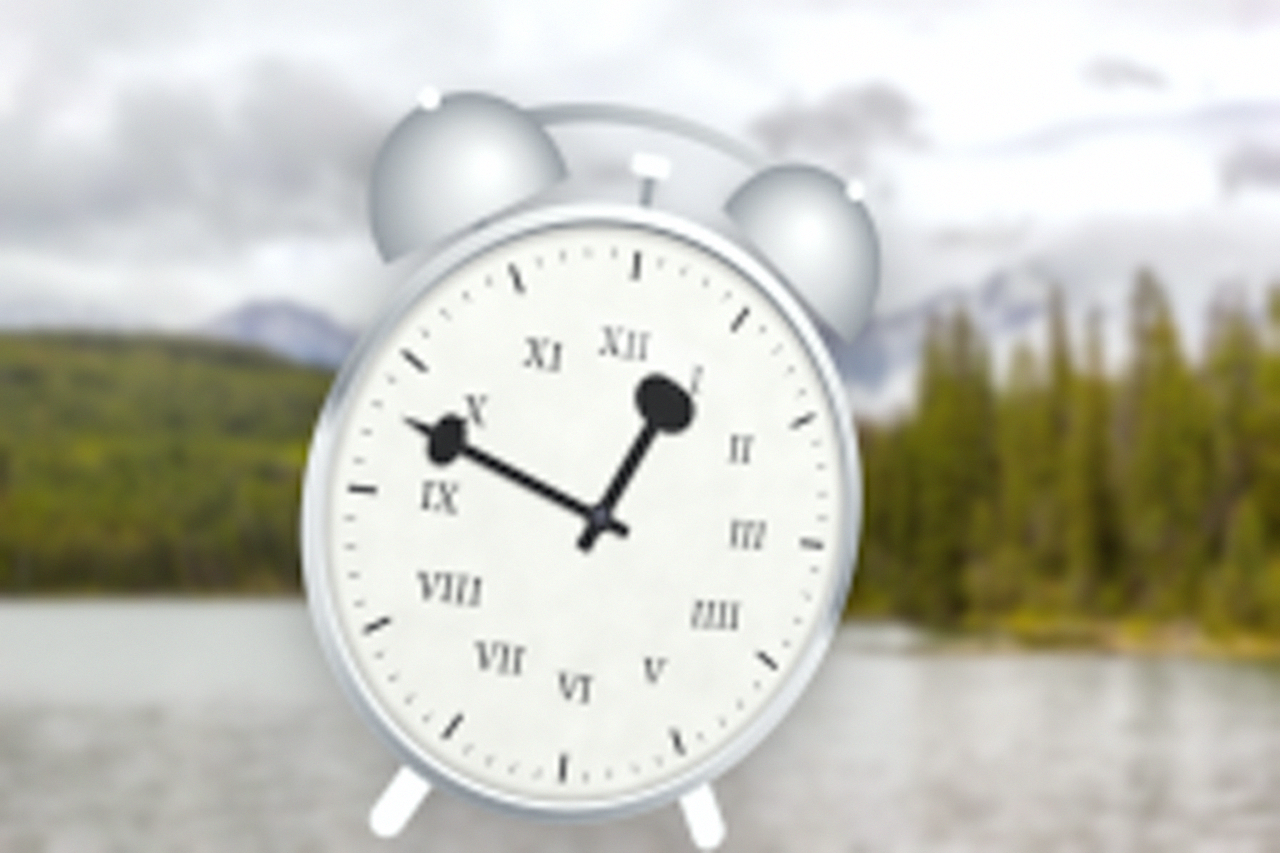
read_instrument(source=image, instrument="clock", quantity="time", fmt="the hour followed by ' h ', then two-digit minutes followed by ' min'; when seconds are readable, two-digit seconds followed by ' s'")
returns 12 h 48 min
